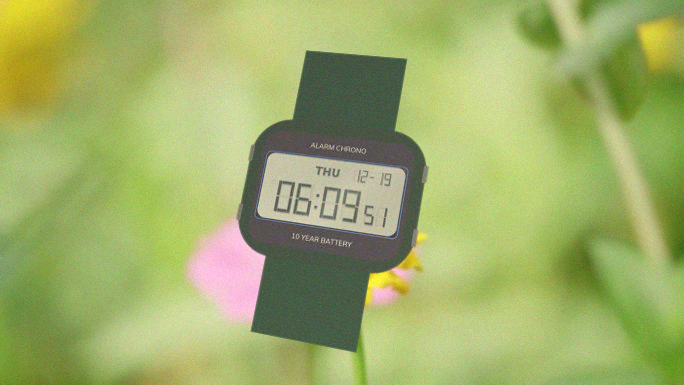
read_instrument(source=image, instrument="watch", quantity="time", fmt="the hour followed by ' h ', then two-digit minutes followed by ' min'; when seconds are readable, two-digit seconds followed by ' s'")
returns 6 h 09 min 51 s
